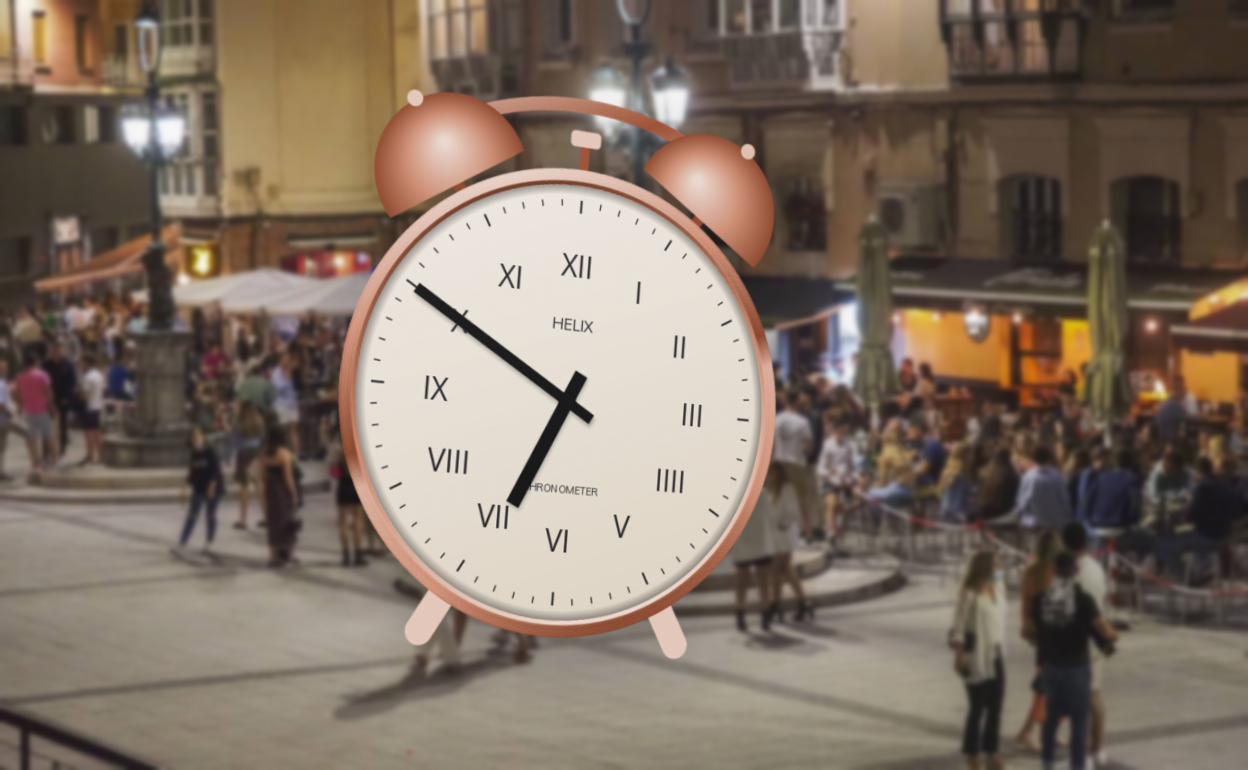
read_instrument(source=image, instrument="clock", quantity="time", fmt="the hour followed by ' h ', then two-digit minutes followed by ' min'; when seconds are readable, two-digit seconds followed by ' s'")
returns 6 h 50 min
